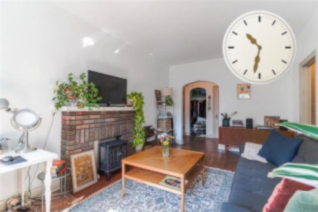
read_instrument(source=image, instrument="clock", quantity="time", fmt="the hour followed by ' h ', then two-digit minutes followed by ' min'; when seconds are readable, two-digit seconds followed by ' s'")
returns 10 h 32 min
